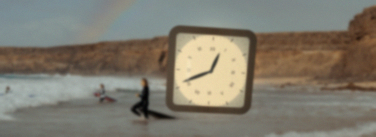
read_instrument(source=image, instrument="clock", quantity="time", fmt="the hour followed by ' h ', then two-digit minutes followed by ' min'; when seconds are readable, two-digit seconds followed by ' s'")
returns 12 h 41 min
